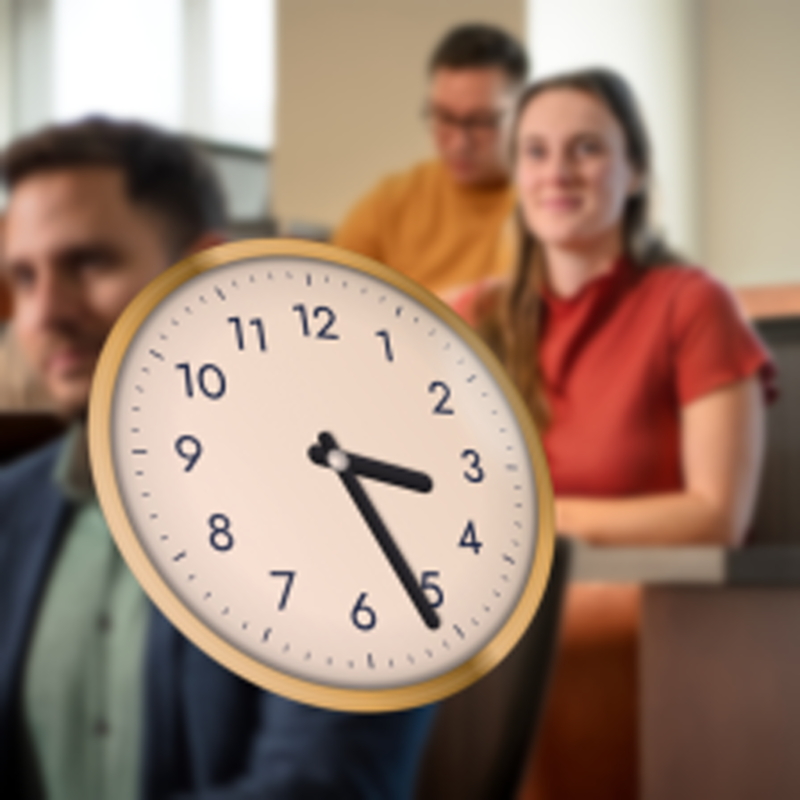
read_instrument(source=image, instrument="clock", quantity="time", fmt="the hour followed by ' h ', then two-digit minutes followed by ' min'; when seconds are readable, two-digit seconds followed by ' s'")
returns 3 h 26 min
